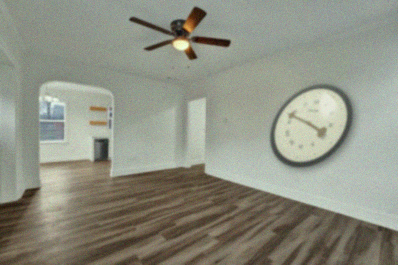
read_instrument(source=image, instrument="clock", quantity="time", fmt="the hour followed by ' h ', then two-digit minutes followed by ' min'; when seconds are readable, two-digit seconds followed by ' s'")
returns 3 h 48 min
